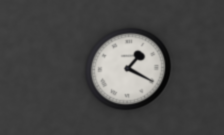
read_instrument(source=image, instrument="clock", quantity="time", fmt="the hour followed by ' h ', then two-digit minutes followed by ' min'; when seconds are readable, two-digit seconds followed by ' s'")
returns 1 h 20 min
